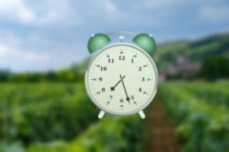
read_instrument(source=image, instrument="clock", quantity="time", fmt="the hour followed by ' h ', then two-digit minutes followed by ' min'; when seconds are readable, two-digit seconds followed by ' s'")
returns 7 h 27 min
